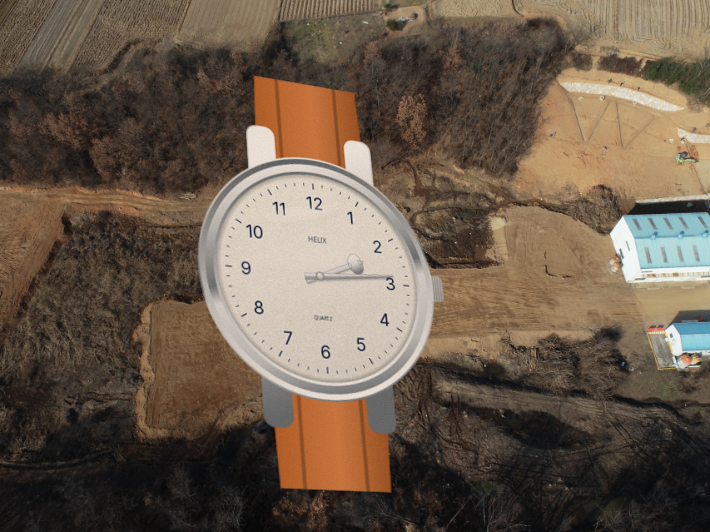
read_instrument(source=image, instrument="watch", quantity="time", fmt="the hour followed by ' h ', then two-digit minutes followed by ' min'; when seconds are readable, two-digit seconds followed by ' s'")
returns 2 h 14 min
